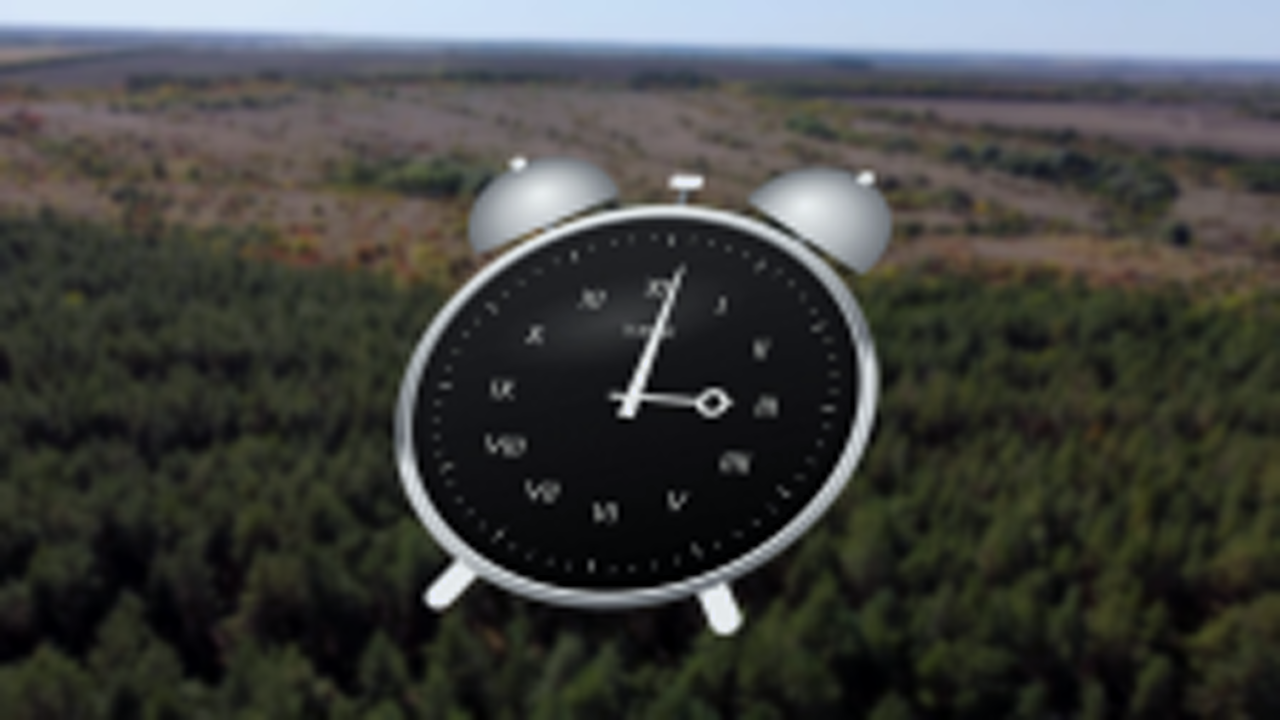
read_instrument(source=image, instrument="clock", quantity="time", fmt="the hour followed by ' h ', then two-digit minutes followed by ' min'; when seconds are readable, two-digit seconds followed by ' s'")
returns 3 h 01 min
